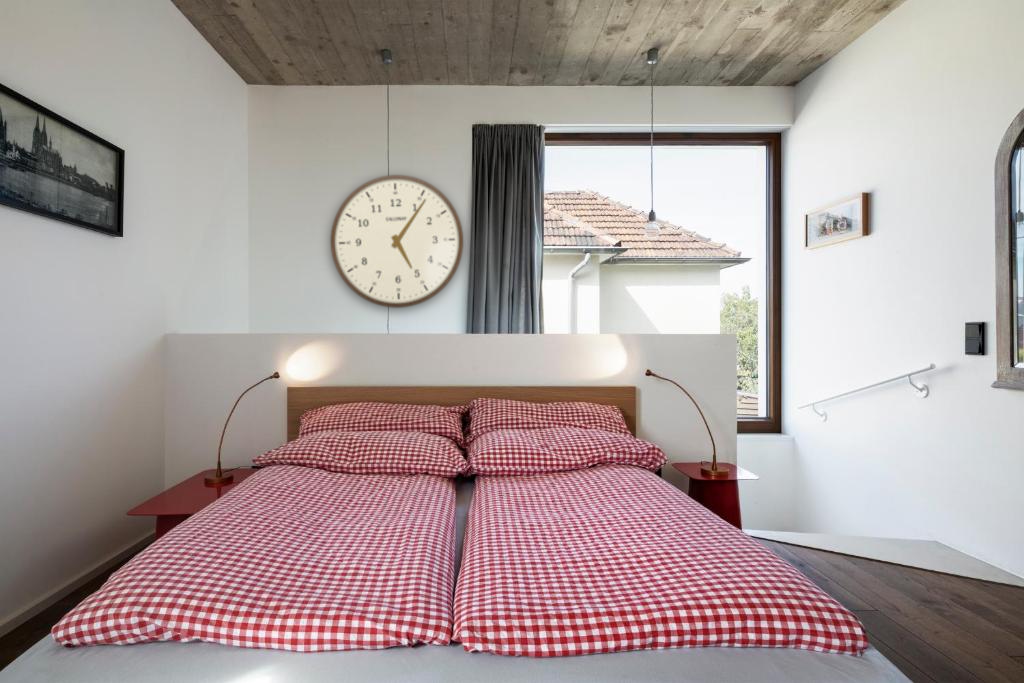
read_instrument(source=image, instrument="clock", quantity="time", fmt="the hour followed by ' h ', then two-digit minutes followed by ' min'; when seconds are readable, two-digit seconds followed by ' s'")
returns 5 h 06 min
